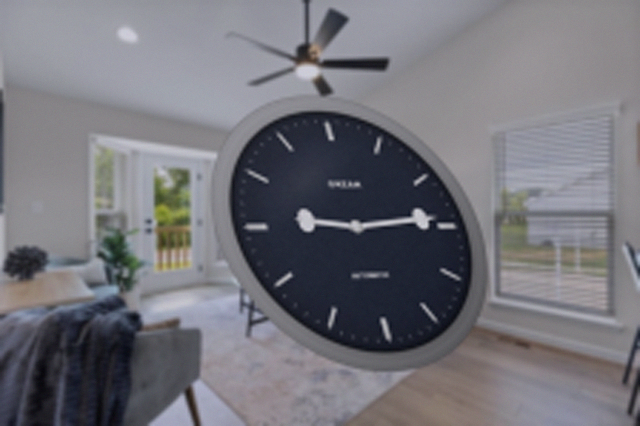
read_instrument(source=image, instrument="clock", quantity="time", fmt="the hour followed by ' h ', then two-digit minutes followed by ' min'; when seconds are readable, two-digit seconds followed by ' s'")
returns 9 h 14 min
